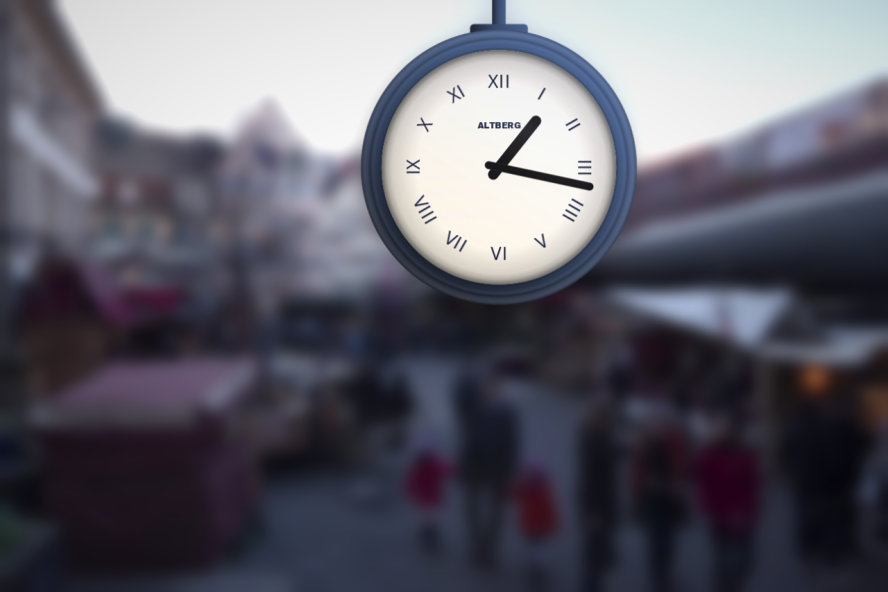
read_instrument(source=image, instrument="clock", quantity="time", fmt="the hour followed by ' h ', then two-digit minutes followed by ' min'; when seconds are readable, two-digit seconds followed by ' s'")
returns 1 h 17 min
